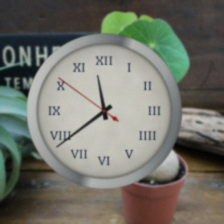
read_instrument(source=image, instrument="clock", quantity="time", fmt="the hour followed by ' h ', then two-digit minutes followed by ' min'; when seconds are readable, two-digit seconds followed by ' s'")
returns 11 h 38 min 51 s
